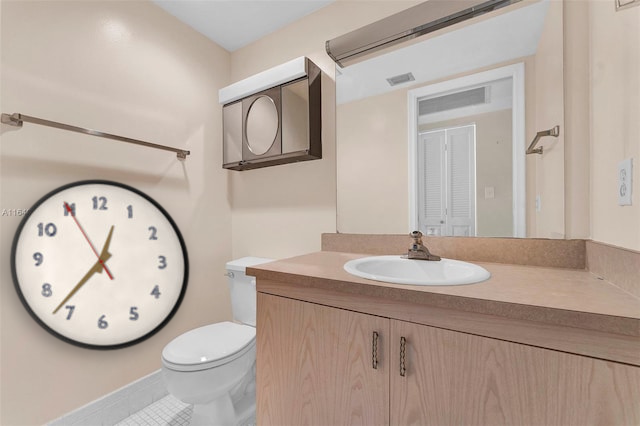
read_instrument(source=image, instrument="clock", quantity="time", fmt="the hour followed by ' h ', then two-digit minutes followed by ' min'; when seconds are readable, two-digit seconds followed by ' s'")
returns 12 h 36 min 55 s
